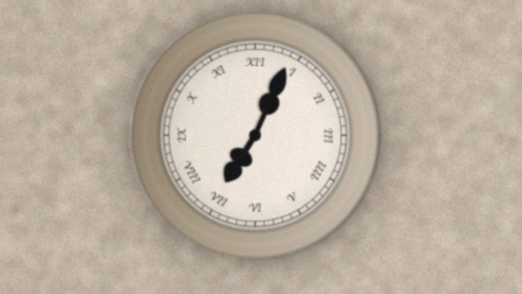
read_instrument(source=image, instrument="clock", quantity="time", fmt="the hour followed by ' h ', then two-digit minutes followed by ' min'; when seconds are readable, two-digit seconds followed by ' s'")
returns 7 h 04 min
